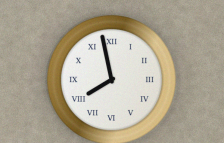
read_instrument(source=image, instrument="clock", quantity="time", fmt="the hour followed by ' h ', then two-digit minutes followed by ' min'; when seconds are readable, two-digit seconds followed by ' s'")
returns 7 h 58 min
